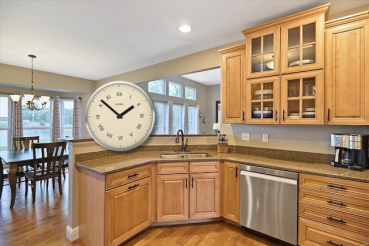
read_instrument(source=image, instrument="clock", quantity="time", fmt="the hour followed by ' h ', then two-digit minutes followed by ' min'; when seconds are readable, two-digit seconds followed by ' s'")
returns 1 h 52 min
